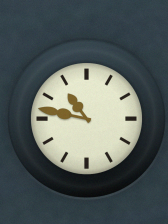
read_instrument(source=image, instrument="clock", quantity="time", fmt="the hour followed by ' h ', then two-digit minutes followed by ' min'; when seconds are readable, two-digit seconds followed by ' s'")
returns 10 h 47 min
